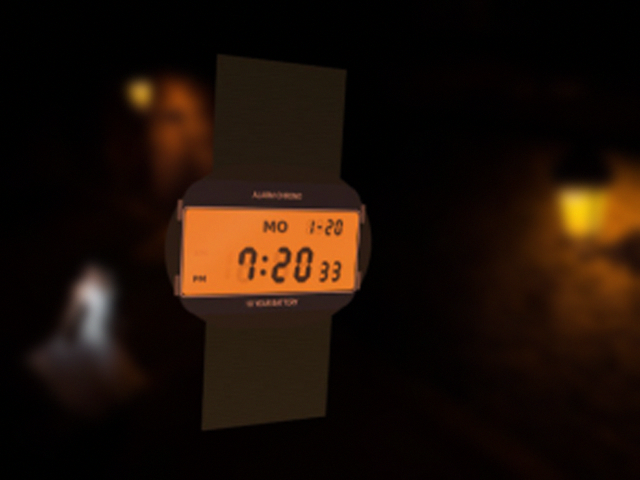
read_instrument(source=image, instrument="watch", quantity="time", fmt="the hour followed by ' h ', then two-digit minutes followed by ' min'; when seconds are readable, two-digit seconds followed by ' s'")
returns 7 h 20 min 33 s
